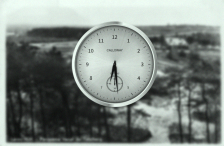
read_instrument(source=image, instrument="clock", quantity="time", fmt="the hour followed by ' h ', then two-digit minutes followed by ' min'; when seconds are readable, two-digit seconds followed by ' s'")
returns 6 h 29 min
